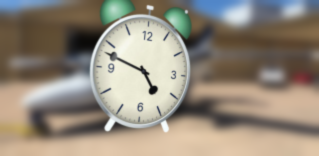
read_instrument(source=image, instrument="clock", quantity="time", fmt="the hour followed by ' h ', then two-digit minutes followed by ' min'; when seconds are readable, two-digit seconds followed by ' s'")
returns 4 h 48 min
